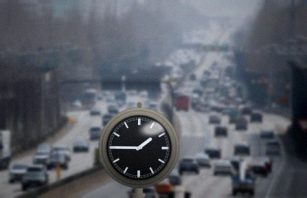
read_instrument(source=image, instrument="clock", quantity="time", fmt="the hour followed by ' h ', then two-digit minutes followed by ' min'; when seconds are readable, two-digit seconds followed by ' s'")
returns 1 h 45 min
